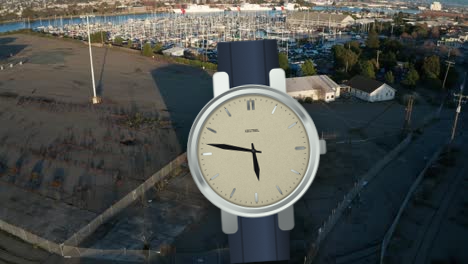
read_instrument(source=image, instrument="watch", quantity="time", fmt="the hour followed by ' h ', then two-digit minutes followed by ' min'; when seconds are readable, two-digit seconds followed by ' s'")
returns 5 h 47 min
